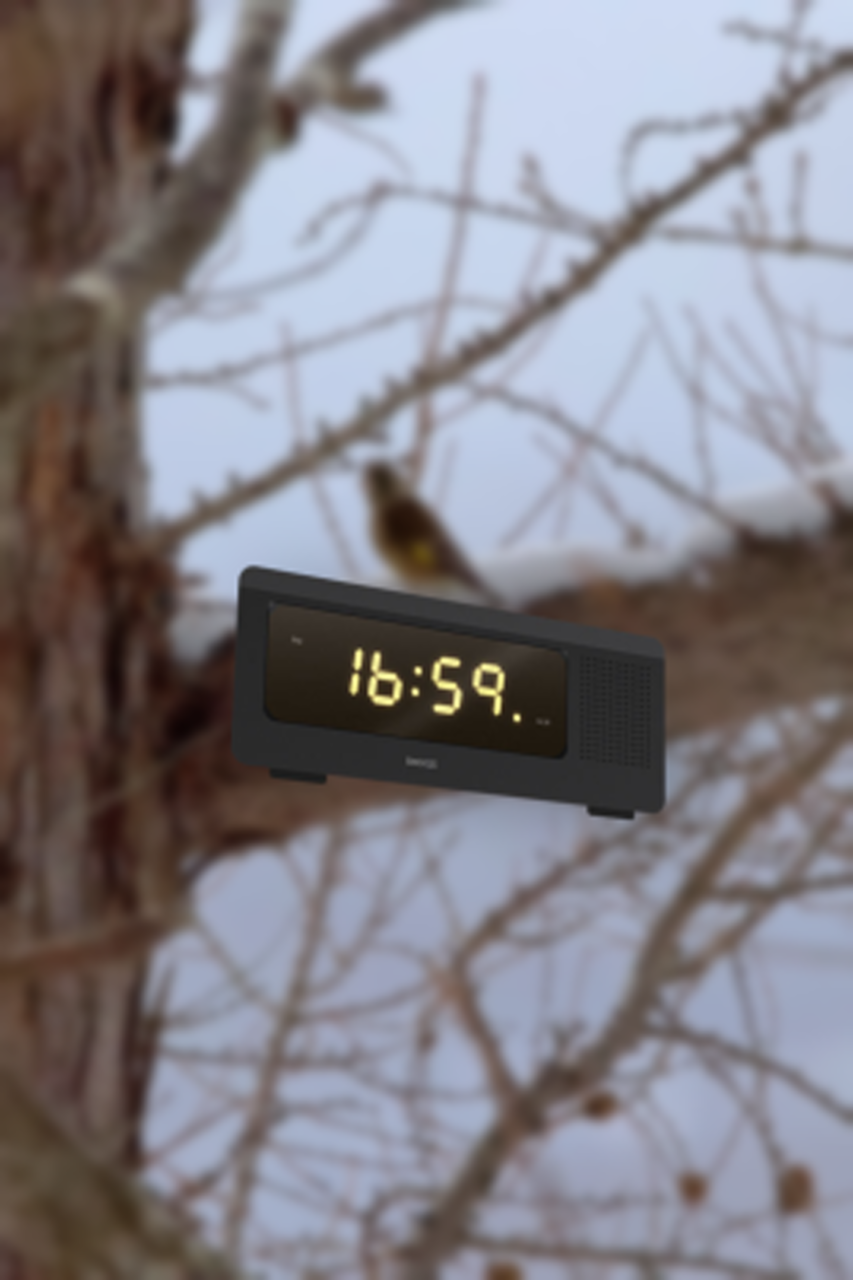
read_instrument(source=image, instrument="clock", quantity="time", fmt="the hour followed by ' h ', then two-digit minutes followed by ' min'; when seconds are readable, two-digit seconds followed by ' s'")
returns 16 h 59 min
